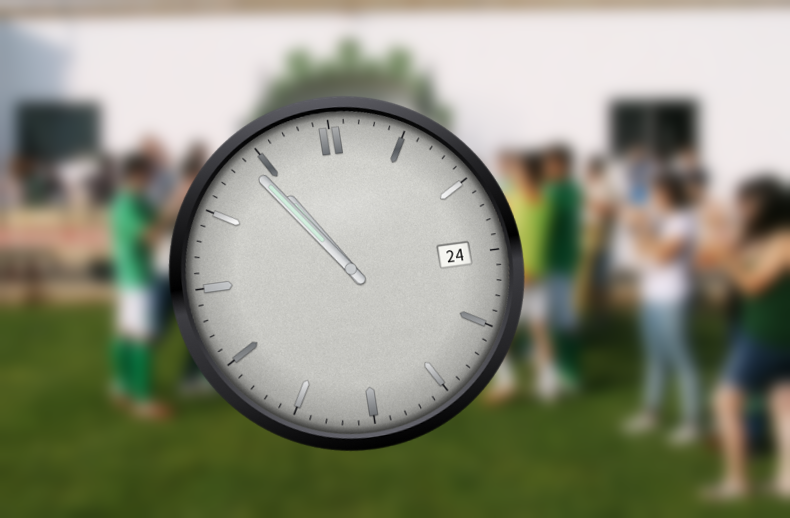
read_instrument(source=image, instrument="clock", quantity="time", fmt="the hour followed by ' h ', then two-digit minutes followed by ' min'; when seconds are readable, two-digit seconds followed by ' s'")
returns 10 h 54 min
